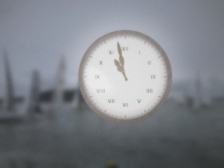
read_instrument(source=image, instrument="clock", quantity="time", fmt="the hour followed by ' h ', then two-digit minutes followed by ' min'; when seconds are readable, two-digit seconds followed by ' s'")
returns 10 h 58 min
